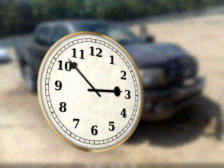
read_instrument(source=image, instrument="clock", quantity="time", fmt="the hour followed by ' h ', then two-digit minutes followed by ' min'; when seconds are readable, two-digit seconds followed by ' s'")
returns 2 h 52 min
